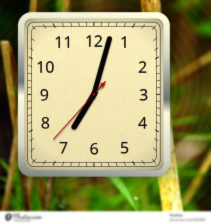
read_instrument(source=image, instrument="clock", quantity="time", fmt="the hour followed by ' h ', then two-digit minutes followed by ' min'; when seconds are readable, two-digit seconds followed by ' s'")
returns 7 h 02 min 37 s
